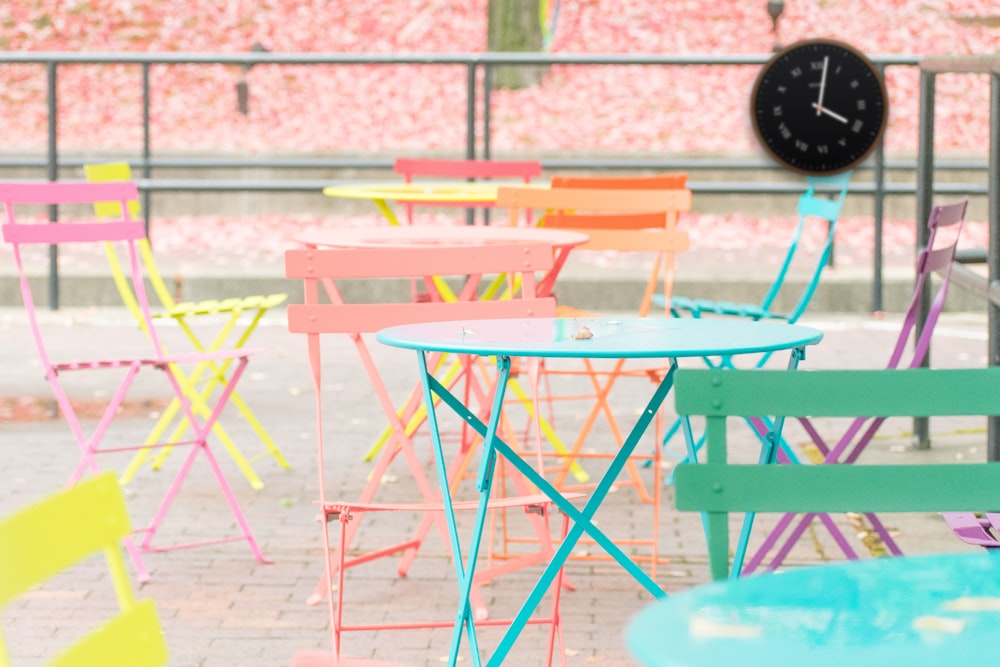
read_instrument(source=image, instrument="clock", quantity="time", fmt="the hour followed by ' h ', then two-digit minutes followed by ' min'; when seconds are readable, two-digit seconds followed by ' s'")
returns 4 h 02 min
